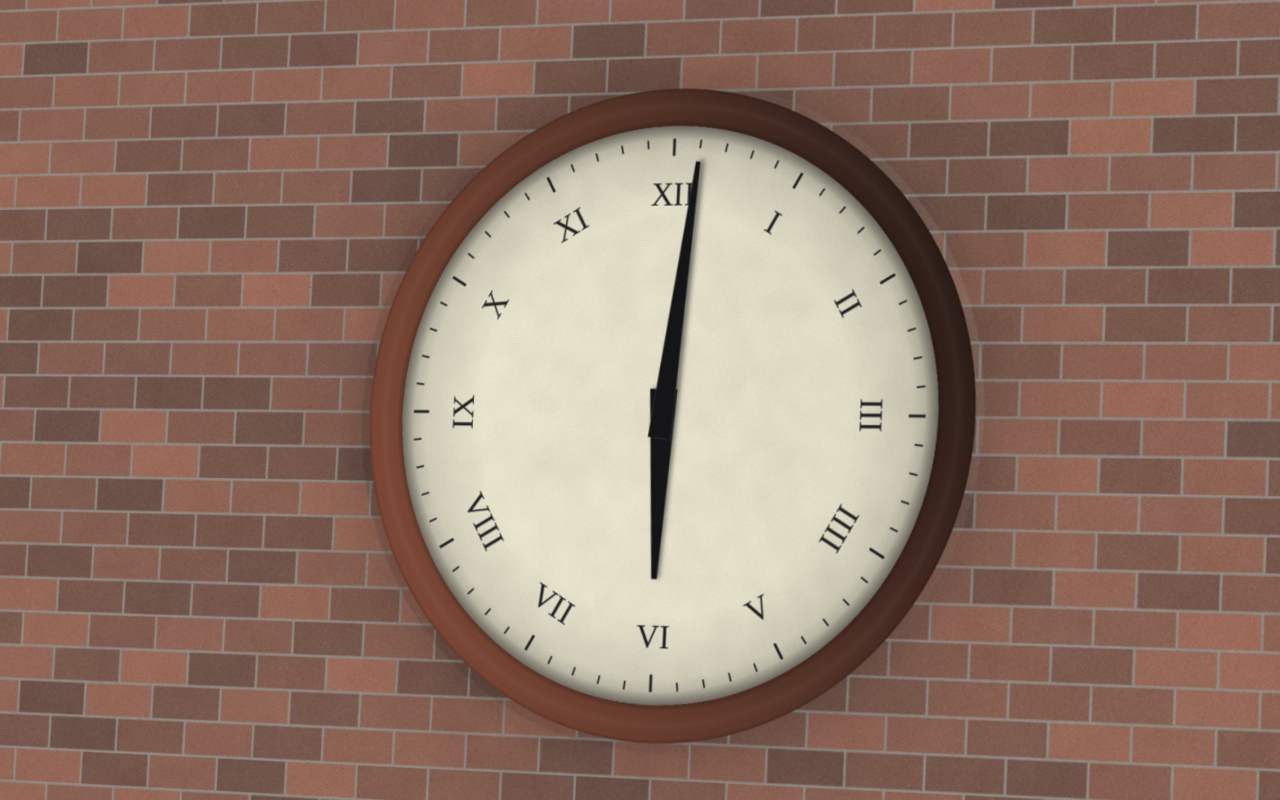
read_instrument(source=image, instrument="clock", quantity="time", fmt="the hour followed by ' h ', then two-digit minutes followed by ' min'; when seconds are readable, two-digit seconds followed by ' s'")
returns 6 h 01 min
